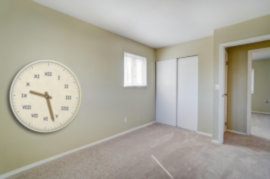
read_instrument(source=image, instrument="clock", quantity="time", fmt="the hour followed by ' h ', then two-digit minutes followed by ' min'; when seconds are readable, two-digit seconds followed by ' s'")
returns 9 h 27 min
